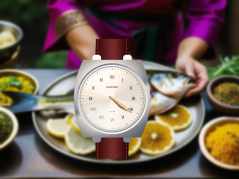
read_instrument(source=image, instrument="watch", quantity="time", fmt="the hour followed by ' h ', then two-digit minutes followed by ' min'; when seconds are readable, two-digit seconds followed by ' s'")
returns 4 h 21 min
